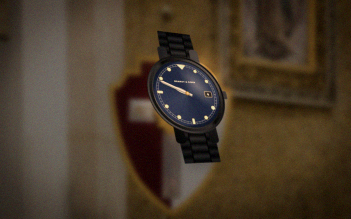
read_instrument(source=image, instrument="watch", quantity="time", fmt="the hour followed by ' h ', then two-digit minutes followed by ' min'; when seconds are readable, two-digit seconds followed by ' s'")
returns 9 h 49 min
